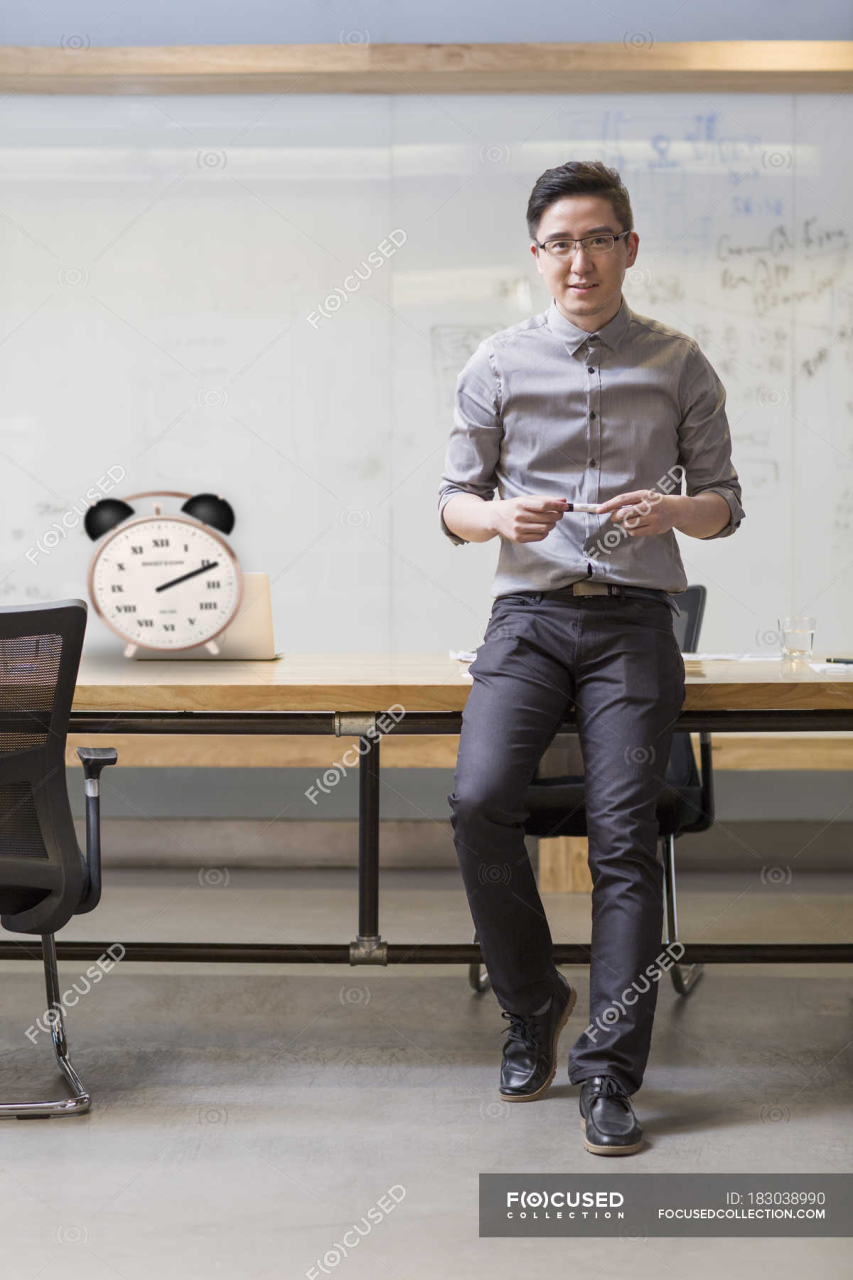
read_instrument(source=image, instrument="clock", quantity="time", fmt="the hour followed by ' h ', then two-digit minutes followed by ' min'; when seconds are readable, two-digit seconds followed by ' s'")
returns 2 h 11 min
